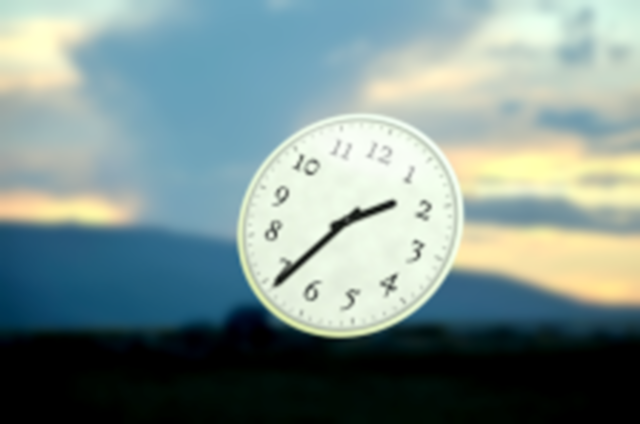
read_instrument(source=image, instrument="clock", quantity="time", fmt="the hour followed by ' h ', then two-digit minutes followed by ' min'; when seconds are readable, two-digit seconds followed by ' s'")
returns 1 h 34 min
